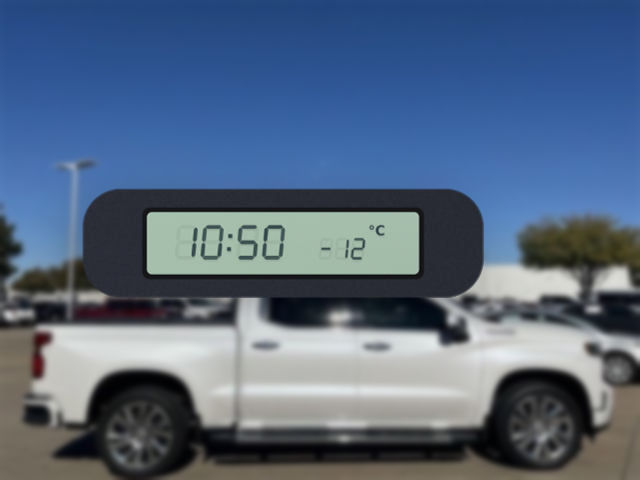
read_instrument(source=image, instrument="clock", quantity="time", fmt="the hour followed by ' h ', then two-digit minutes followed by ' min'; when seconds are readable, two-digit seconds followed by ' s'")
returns 10 h 50 min
